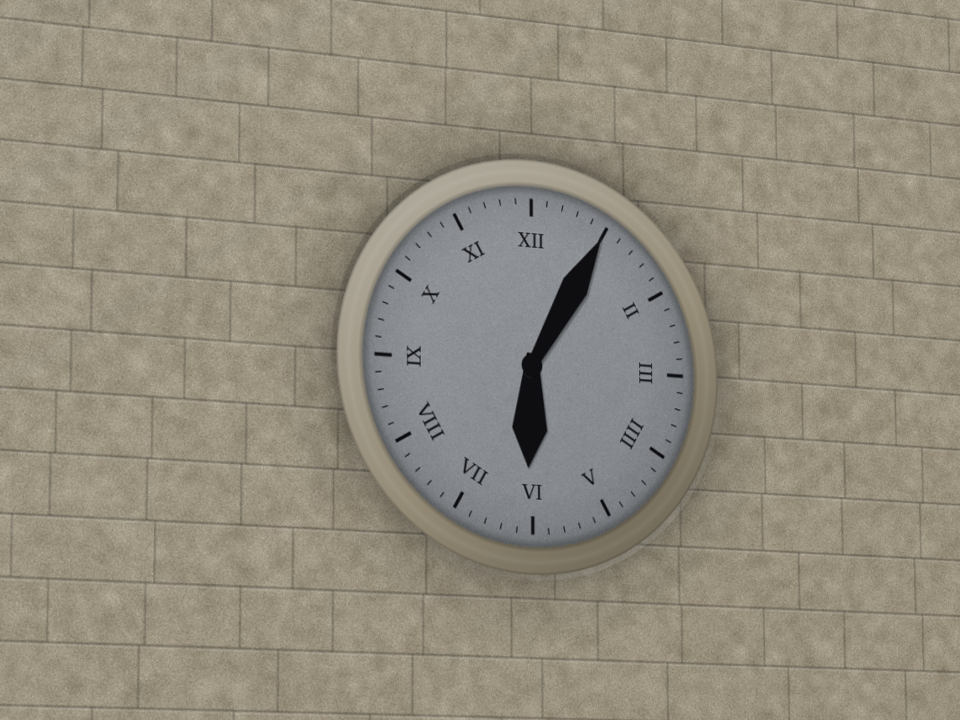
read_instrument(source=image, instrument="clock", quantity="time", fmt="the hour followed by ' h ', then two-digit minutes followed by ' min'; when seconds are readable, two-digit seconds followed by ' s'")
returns 6 h 05 min
